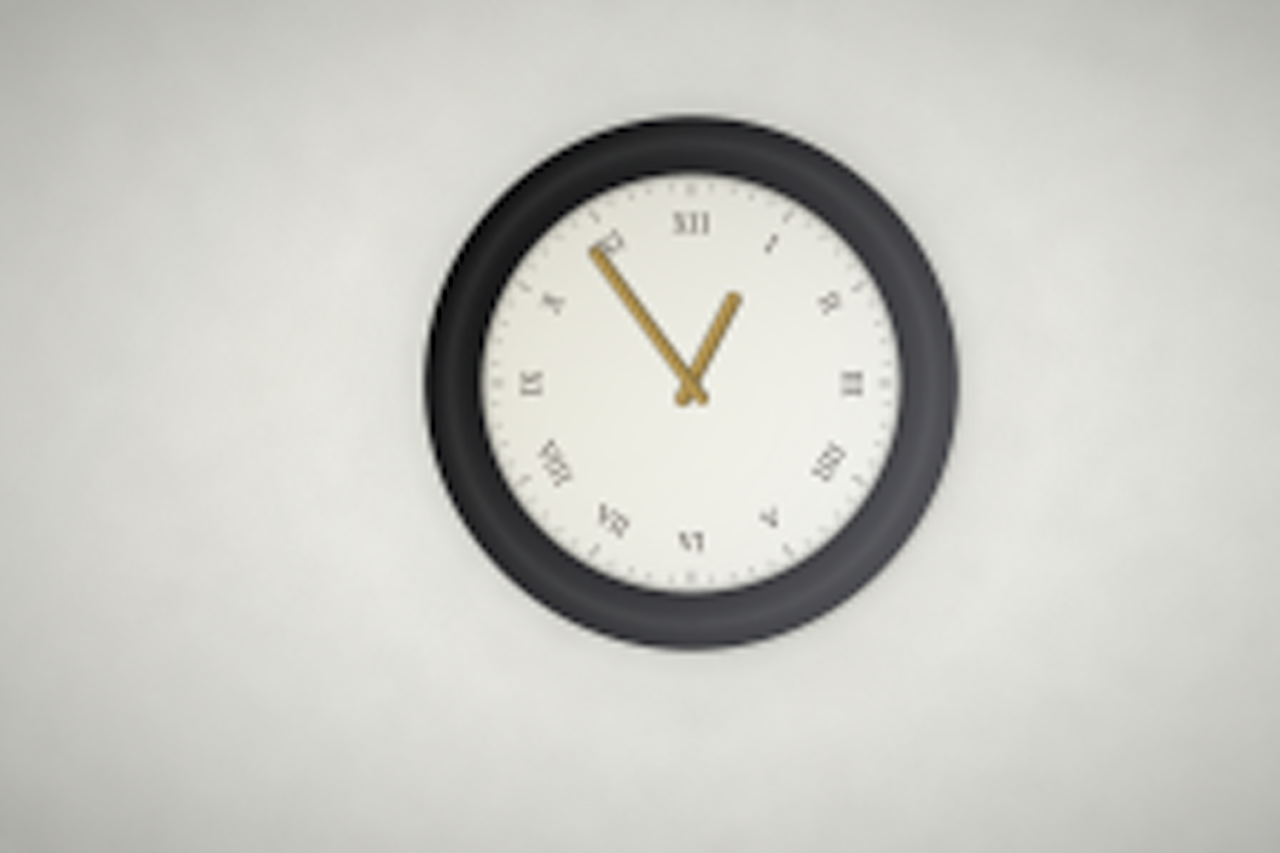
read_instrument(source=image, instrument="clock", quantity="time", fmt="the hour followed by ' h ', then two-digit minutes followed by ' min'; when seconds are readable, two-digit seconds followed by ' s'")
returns 12 h 54 min
